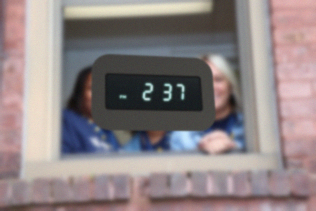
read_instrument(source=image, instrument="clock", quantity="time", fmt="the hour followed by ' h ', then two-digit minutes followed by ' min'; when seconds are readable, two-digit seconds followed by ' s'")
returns 2 h 37 min
